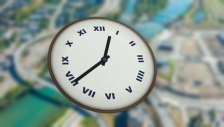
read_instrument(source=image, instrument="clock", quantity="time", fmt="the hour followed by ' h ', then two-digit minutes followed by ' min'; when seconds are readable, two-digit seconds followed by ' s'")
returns 12 h 39 min
